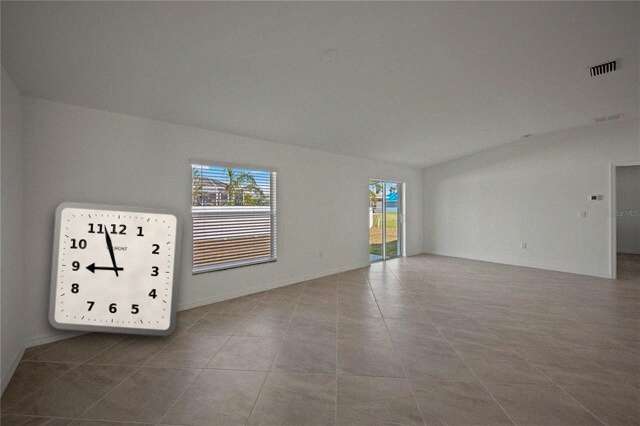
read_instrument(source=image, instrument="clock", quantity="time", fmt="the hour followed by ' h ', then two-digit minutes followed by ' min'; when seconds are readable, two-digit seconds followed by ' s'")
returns 8 h 57 min
